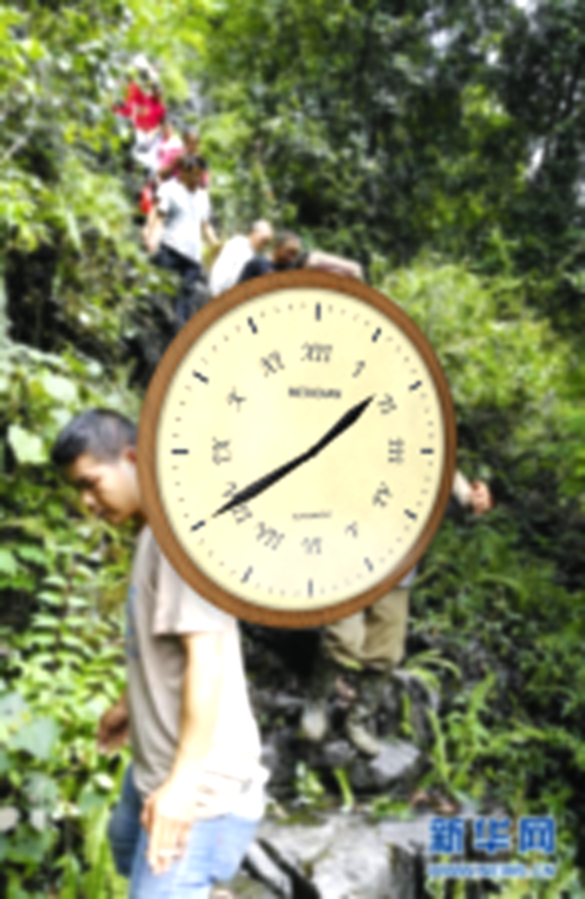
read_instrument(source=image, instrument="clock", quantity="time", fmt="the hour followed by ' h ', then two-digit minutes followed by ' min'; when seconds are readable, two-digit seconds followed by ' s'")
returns 1 h 40 min
